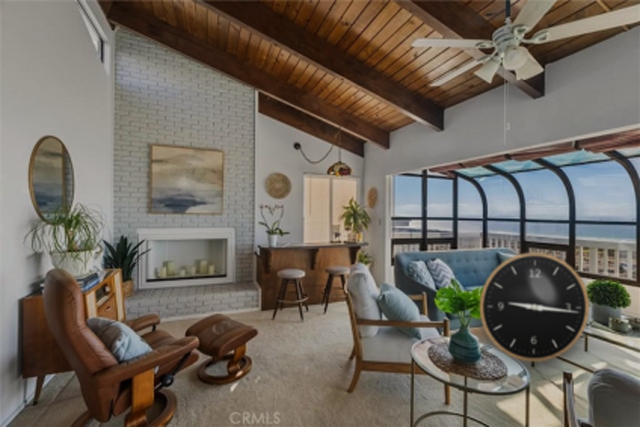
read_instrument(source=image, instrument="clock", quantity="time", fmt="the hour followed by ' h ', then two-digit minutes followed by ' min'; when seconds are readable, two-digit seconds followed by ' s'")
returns 9 h 16 min
